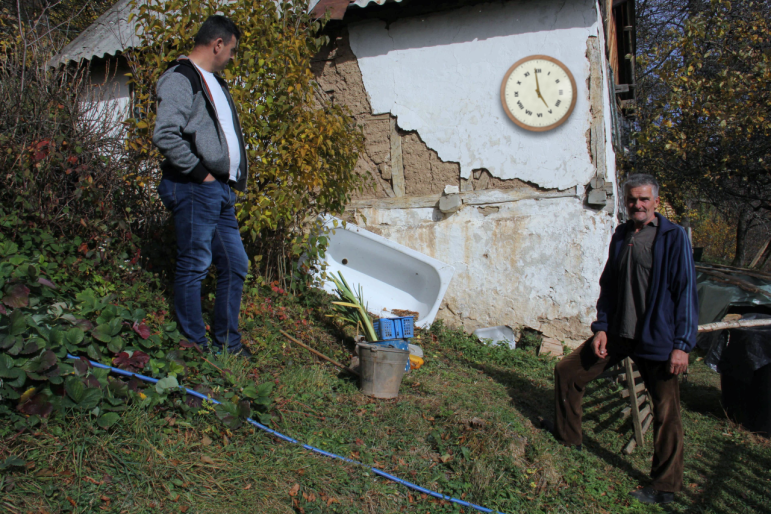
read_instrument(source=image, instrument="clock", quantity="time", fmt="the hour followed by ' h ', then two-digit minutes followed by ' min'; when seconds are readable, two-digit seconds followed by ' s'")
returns 4 h 59 min
